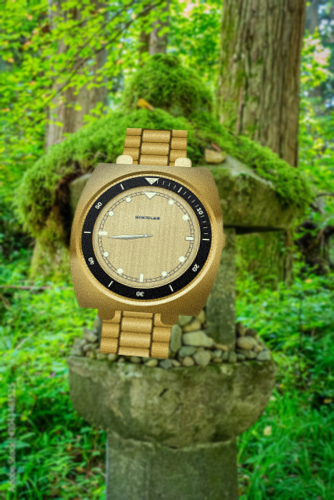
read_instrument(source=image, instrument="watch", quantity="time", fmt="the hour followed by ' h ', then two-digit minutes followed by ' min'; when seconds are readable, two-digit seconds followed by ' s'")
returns 8 h 44 min
